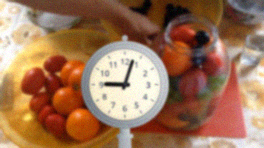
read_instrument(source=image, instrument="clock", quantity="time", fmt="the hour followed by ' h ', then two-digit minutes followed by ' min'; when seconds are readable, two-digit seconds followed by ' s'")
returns 9 h 03 min
